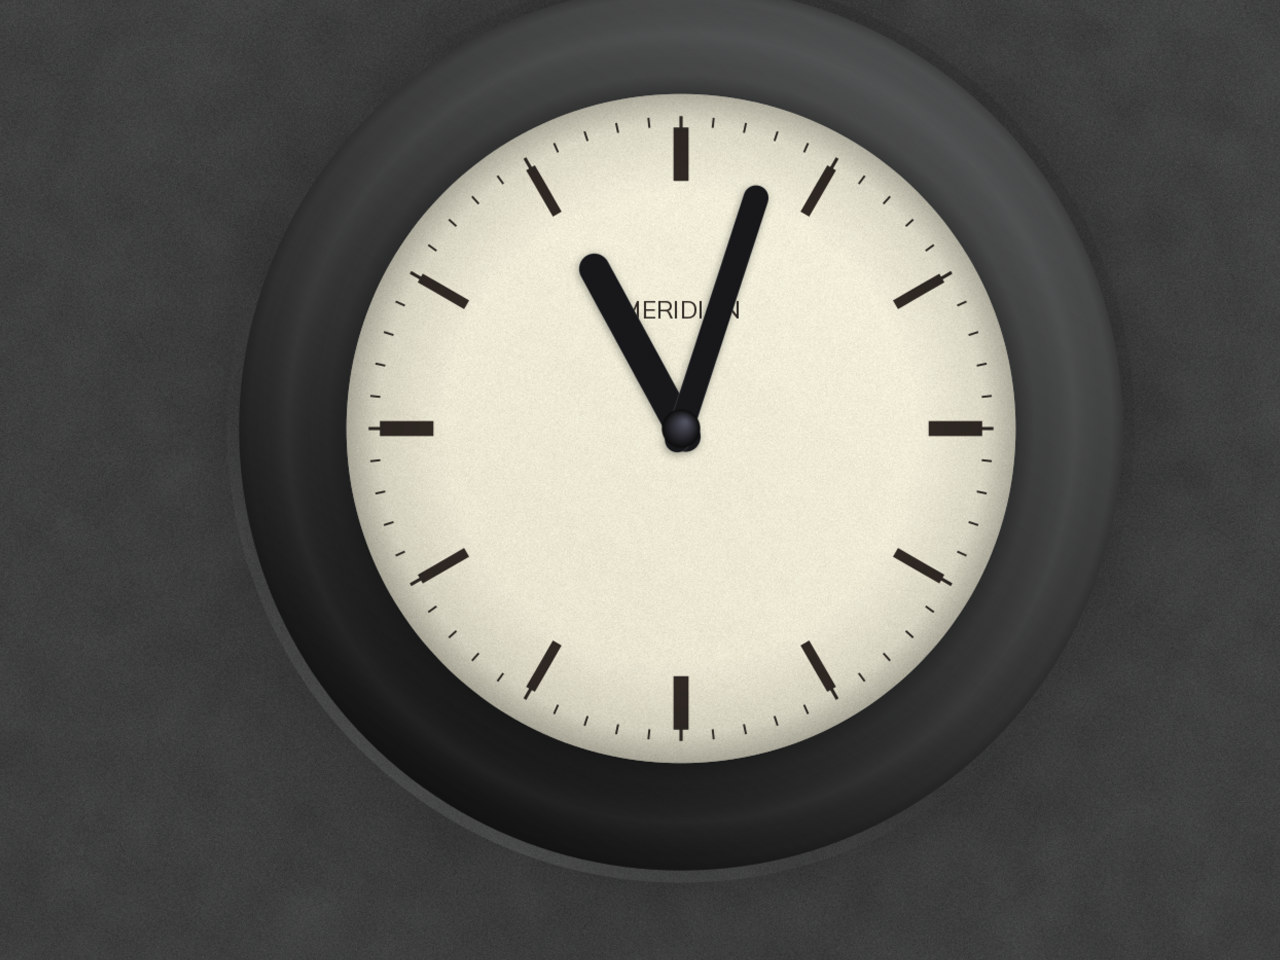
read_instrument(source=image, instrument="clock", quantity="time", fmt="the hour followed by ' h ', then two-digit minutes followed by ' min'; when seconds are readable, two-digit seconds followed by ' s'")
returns 11 h 03 min
